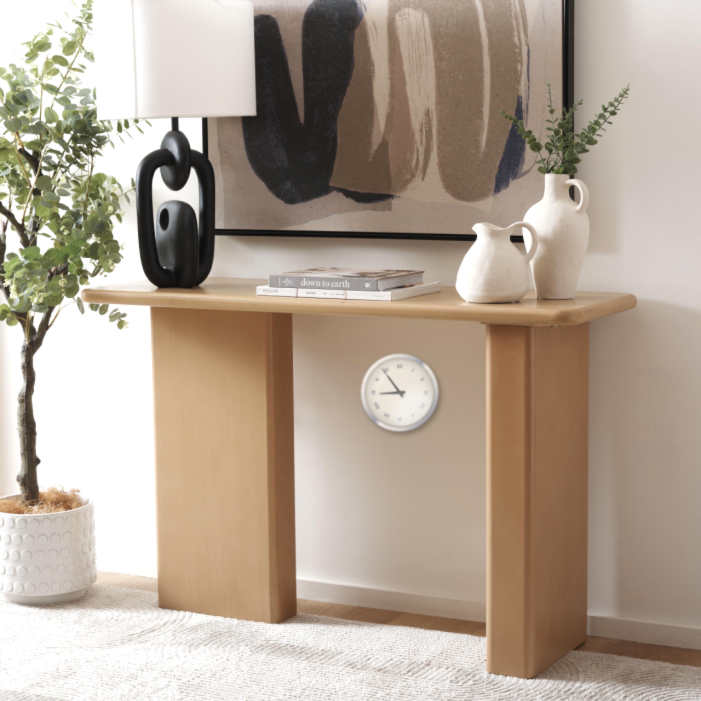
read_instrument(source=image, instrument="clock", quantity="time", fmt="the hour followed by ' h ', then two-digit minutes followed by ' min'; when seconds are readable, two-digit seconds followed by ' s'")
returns 8 h 54 min
